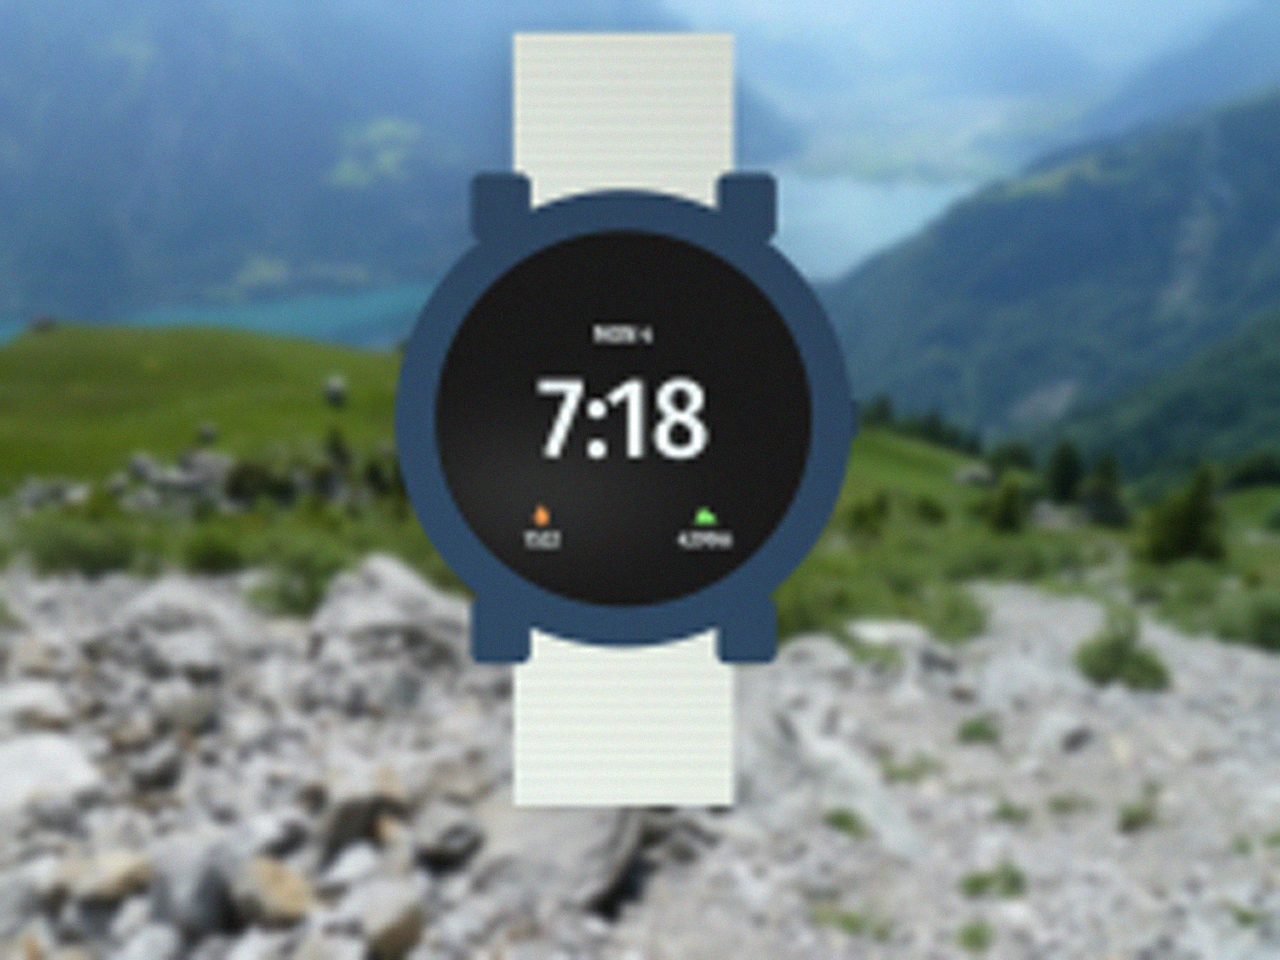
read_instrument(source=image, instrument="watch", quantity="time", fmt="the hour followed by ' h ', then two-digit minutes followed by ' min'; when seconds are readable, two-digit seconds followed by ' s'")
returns 7 h 18 min
